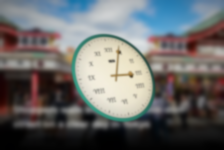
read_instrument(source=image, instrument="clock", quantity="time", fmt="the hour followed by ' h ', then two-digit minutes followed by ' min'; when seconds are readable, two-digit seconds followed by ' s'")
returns 3 h 04 min
